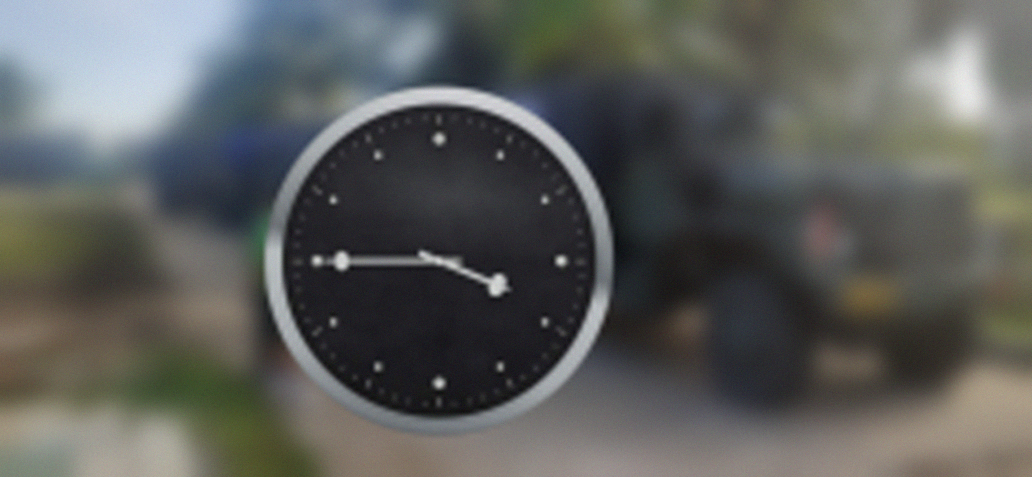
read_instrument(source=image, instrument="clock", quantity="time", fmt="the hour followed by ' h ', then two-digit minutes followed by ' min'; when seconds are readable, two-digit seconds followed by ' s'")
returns 3 h 45 min
